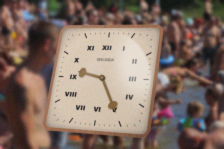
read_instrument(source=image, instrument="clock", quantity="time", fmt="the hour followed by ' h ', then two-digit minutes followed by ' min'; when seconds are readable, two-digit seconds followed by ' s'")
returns 9 h 25 min
